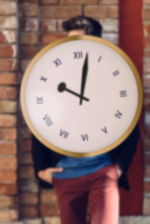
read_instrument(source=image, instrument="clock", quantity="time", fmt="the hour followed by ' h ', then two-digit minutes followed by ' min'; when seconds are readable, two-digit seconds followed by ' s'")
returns 10 h 02 min
